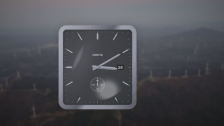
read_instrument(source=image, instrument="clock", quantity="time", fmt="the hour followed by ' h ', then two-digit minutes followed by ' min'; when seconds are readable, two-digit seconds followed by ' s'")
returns 3 h 10 min
